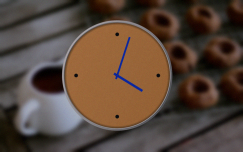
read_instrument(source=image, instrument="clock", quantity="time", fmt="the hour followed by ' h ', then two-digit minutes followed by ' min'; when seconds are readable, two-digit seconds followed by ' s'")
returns 4 h 03 min
